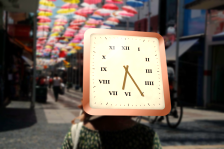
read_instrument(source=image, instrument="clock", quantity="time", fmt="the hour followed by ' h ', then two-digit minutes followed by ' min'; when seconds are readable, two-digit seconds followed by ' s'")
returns 6 h 25 min
